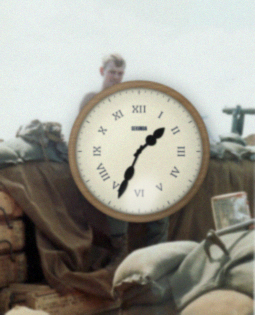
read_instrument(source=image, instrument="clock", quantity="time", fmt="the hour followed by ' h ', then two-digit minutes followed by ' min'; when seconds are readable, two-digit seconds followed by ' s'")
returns 1 h 34 min
